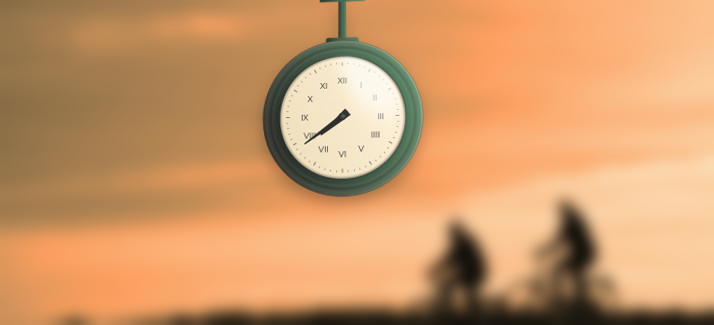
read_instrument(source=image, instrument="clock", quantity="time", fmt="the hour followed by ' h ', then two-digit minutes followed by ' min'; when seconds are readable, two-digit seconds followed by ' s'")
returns 7 h 39 min
